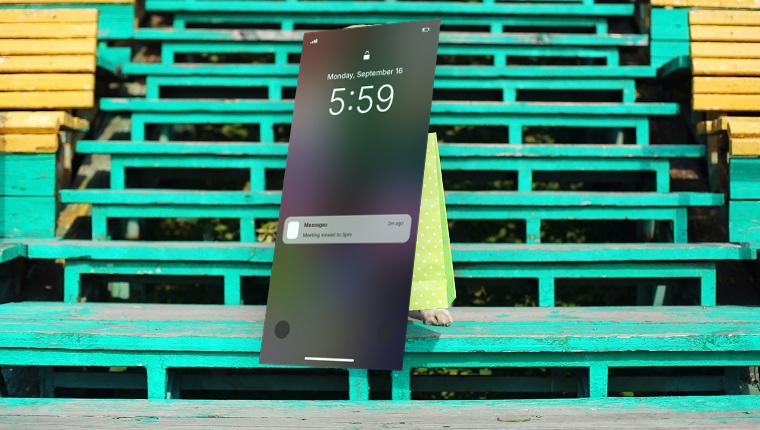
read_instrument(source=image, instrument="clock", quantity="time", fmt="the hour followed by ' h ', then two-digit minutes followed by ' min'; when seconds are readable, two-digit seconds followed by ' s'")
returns 5 h 59 min
